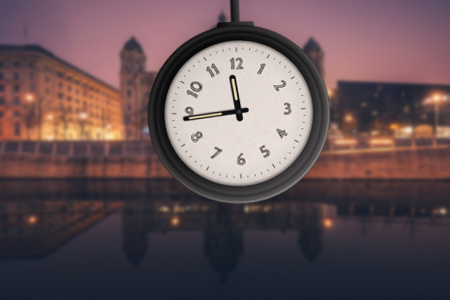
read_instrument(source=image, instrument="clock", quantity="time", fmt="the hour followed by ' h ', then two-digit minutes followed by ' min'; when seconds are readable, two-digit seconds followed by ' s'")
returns 11 h 44 min
